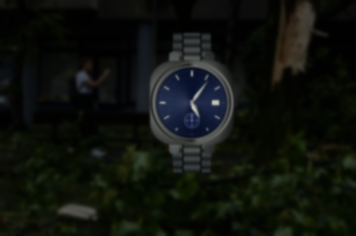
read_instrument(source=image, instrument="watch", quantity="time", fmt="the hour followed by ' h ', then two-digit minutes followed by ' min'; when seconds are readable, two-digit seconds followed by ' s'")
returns 5 h 06 min
